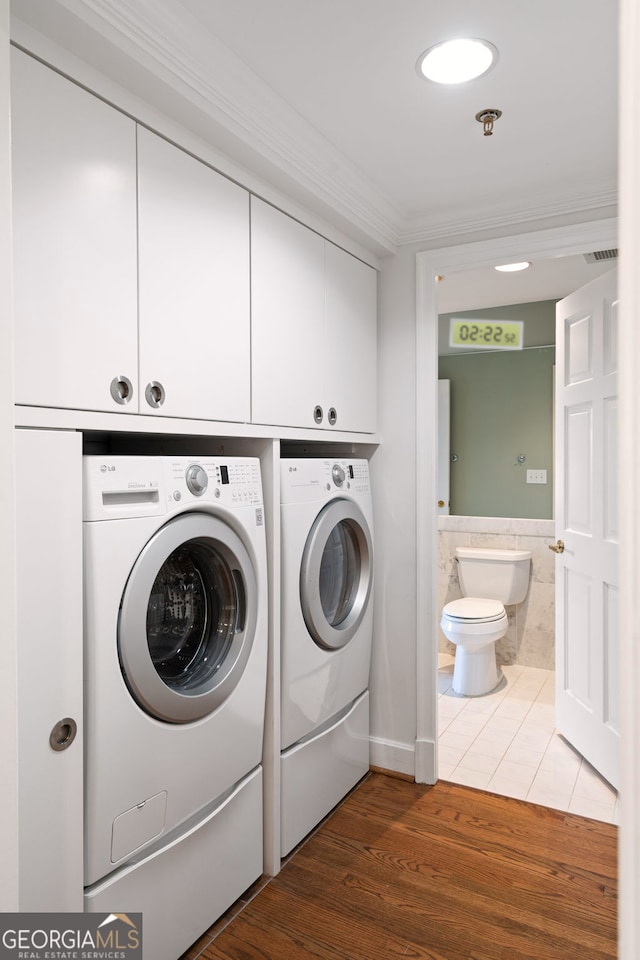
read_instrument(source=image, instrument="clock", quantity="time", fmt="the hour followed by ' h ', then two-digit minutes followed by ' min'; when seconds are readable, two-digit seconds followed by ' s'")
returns 2 h 22 min
